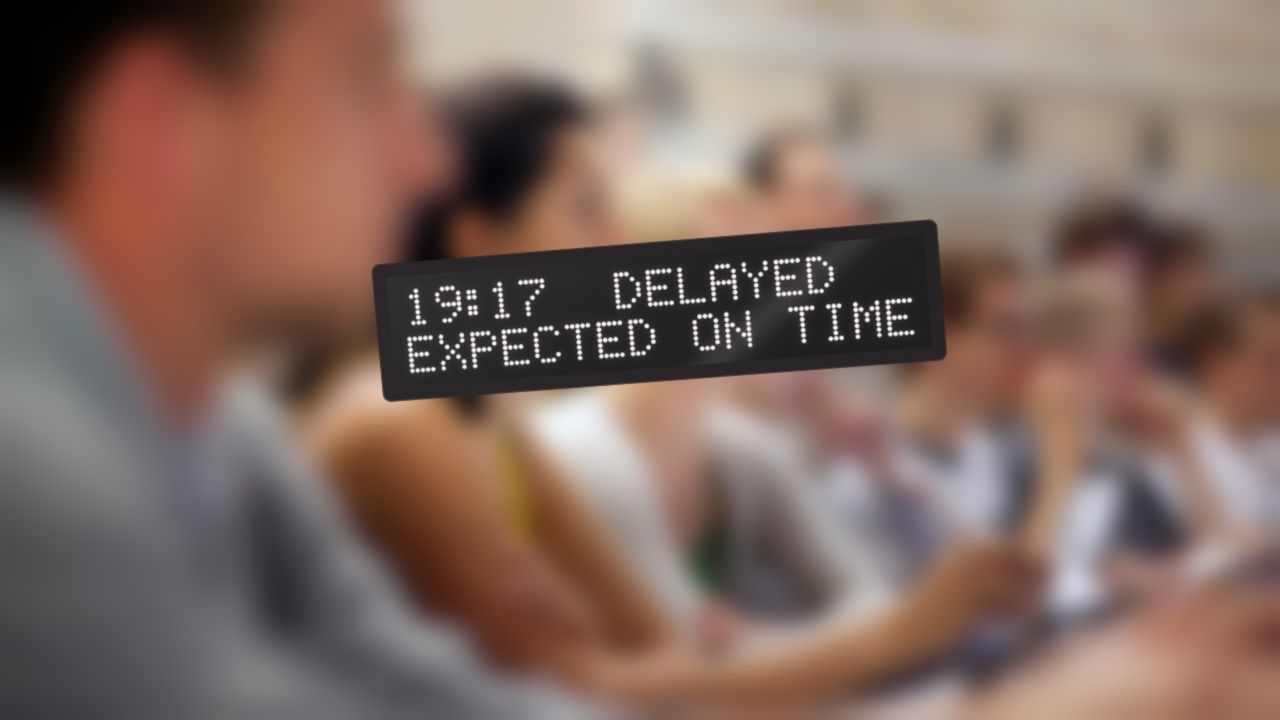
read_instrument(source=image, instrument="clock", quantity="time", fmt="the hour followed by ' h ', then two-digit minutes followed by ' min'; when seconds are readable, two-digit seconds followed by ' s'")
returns 19 h 17 min
